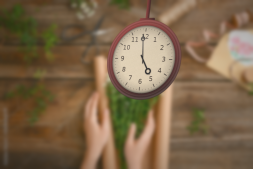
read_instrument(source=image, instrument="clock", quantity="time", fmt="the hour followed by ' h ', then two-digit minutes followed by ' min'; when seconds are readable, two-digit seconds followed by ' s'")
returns 4 h 59 min
